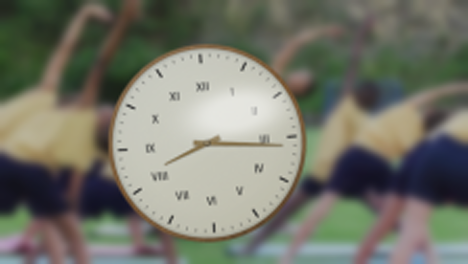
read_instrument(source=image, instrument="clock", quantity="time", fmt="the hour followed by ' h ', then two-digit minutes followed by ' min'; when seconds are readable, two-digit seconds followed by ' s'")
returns 8 h 16 min
